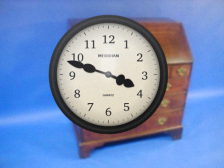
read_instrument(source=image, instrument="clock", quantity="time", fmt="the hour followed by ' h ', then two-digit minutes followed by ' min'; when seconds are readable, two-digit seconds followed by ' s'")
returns 3 h 48 min
